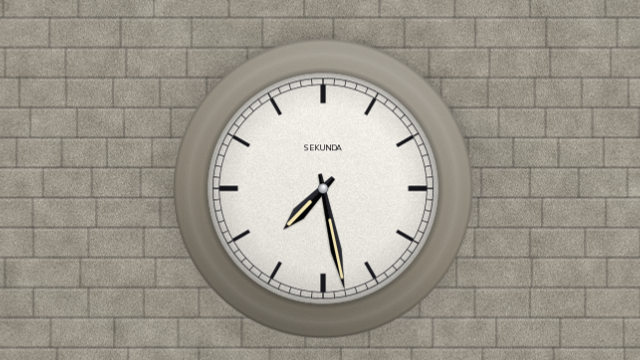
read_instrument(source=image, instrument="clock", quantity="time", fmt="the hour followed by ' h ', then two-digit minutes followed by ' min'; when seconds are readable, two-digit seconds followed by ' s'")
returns 7 h 28 min
